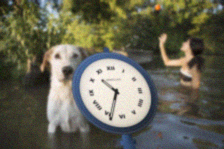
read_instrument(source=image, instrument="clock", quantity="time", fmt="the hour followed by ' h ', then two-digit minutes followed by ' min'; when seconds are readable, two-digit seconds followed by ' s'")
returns 10 h 34 min
